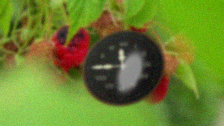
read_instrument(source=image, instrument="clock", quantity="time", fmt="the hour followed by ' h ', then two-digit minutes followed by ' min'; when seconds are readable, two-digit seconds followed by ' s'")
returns 11 h 45 min
